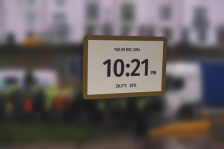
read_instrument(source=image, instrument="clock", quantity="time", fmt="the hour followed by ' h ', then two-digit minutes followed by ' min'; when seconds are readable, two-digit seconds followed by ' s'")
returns 10 h 21 min
